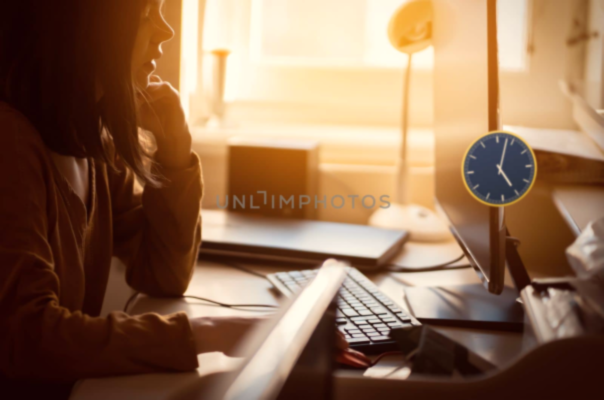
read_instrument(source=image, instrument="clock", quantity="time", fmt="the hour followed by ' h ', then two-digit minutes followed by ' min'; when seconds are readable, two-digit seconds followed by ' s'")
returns 5 h 03 min
